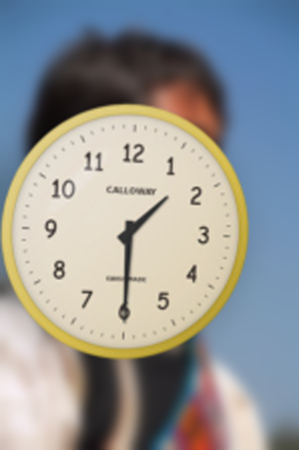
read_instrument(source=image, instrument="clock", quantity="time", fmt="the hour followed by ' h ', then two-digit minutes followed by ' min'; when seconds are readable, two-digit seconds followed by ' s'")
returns 1 h 30 min
